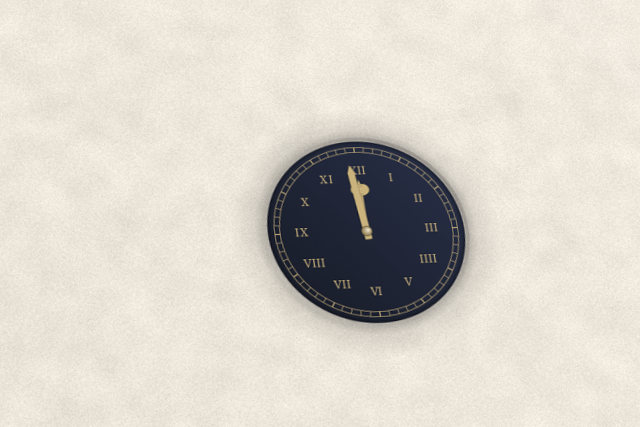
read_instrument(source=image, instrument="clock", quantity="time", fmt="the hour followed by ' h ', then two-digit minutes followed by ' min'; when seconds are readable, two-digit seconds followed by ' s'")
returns 11 h 59 min
